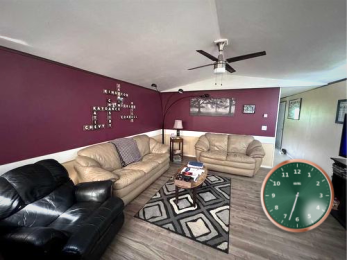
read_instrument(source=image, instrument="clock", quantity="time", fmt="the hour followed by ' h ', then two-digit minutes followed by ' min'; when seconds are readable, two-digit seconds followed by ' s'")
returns 6 h 33 min
